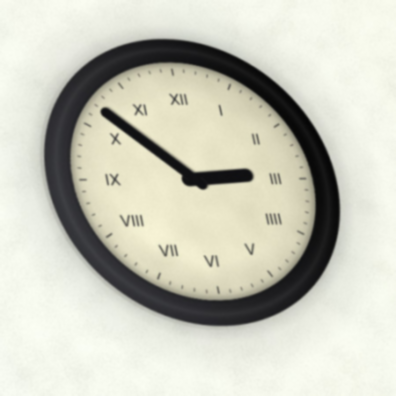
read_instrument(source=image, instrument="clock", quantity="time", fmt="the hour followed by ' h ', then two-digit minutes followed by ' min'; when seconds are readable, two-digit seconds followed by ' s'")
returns 2 h 52 min
